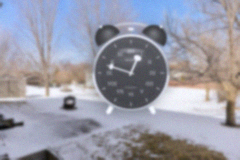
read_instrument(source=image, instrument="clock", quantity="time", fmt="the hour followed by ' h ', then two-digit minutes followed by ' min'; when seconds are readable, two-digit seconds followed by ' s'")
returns 12 h 48 min
